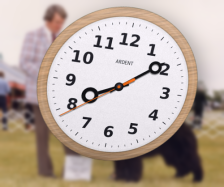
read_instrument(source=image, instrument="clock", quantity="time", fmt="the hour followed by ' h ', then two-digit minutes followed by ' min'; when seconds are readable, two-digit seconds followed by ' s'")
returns 8 h 08 min 39 s
